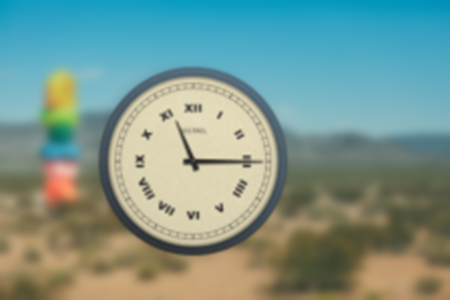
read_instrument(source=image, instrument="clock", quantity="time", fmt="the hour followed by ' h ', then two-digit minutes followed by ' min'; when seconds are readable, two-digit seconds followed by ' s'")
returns 11 h 15 min
